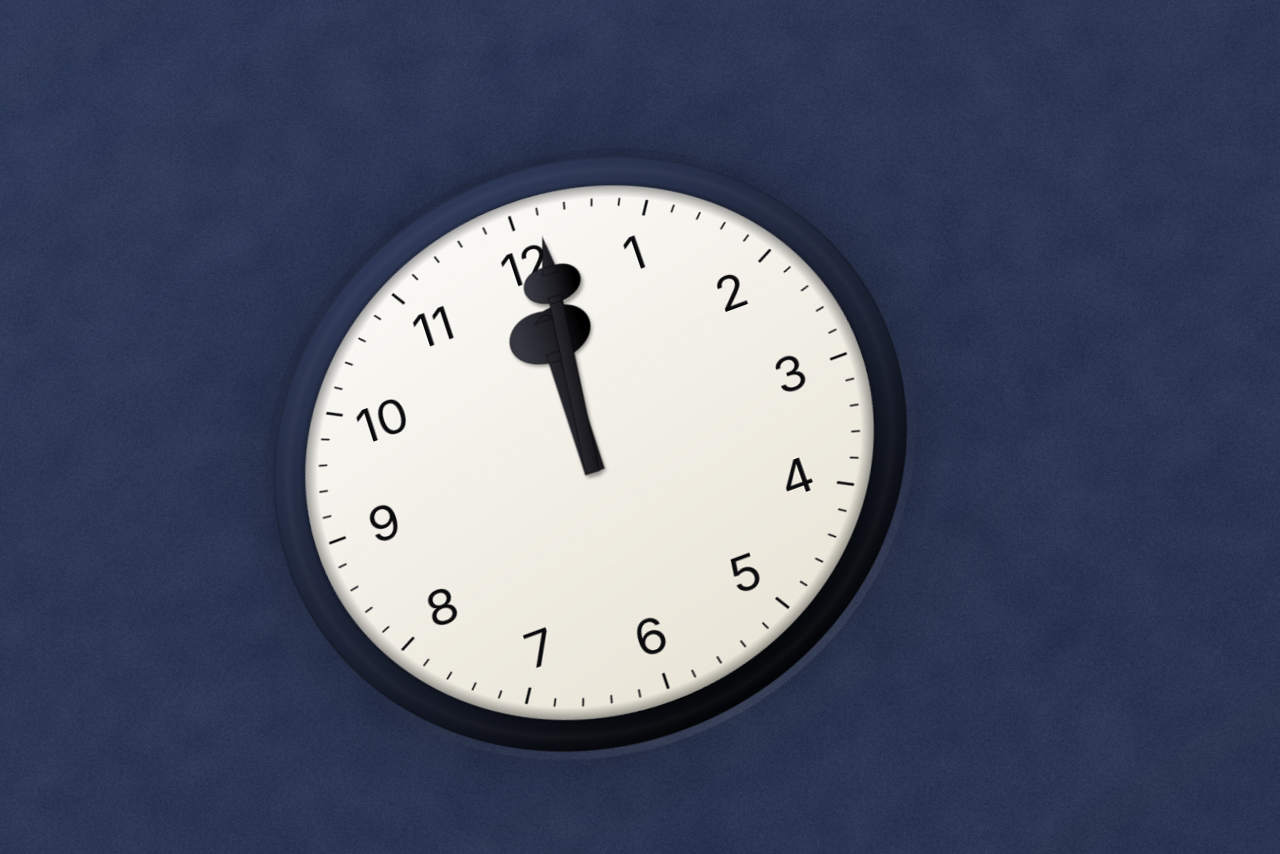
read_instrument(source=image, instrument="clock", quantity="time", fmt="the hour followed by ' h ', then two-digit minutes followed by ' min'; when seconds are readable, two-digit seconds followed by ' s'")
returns 12 h 01 min
